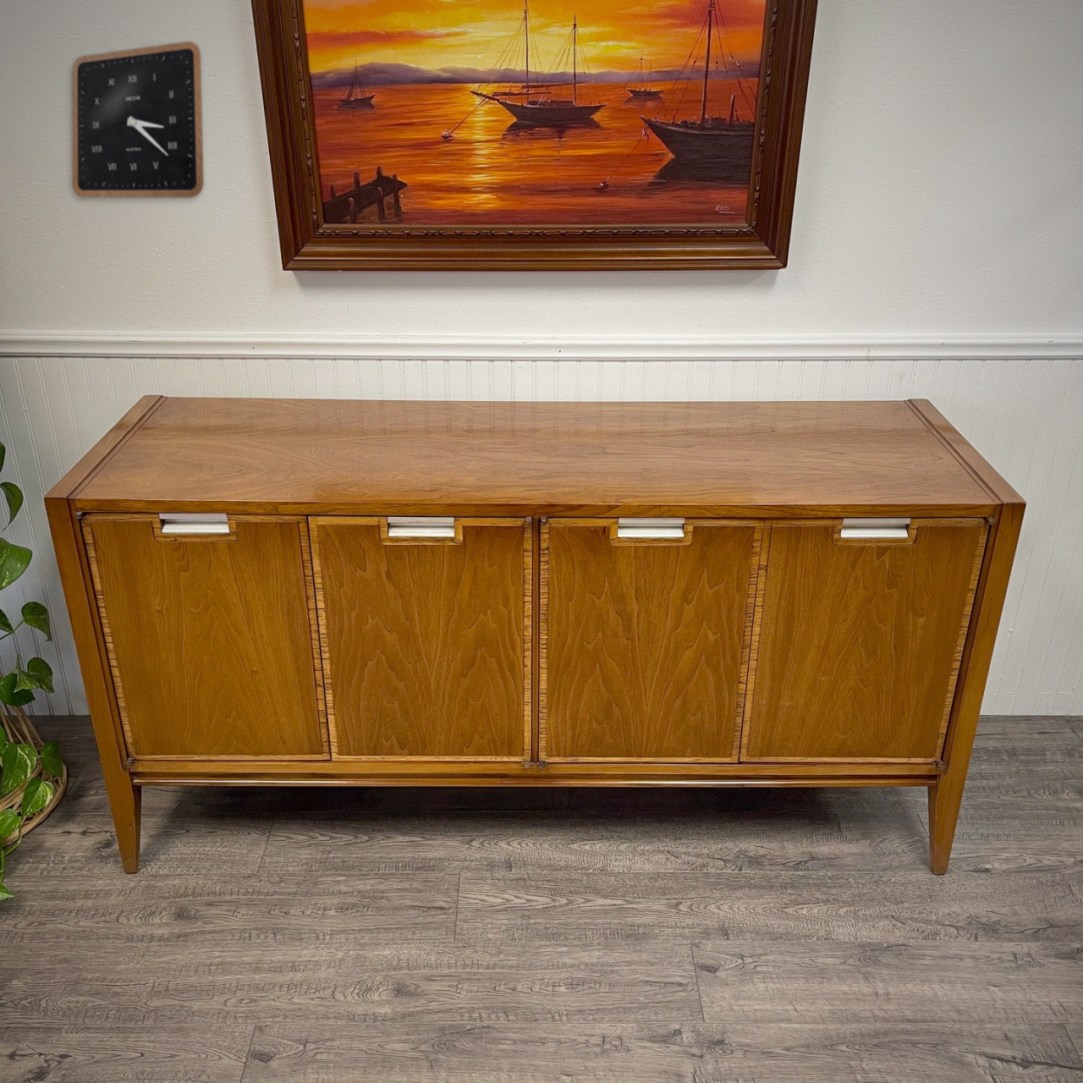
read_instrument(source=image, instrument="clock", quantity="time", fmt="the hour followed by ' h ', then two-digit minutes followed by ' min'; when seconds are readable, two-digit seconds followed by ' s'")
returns 3 h 22 min
